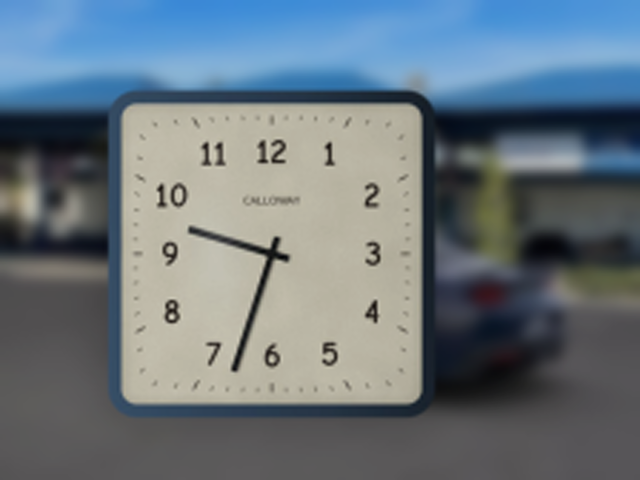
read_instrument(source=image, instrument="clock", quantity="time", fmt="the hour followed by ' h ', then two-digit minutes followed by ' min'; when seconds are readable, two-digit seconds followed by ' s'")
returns 9 h 33 min
